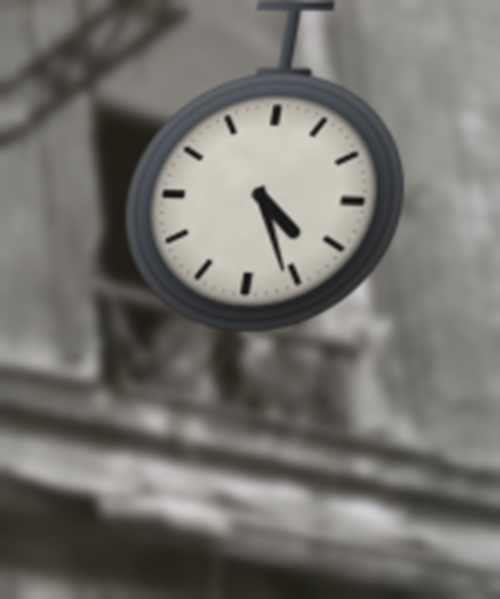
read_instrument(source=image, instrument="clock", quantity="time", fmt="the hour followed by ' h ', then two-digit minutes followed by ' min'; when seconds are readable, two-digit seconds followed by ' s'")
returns 4 h 26 min
